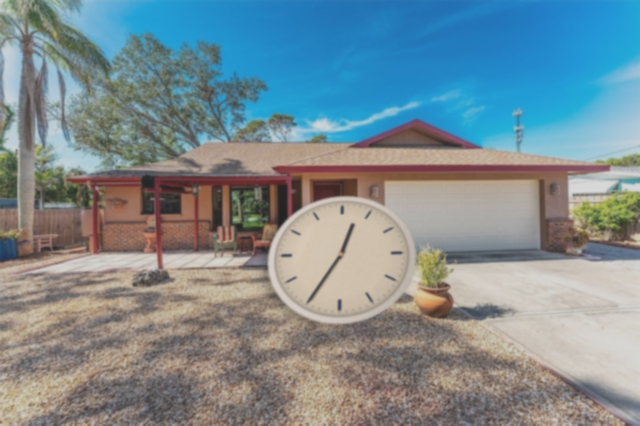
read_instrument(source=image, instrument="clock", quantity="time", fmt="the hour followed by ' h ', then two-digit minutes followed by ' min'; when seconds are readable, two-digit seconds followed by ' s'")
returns 12 h 35 min
